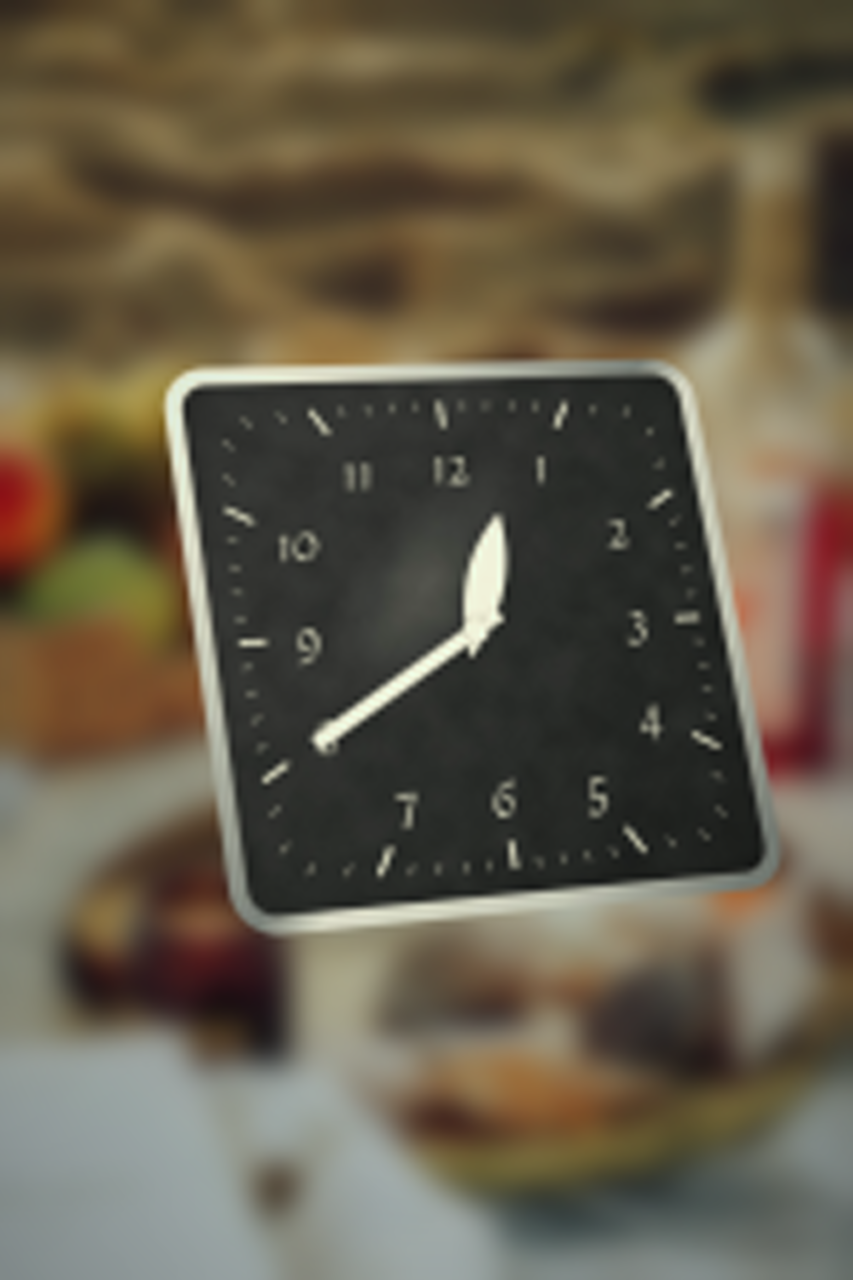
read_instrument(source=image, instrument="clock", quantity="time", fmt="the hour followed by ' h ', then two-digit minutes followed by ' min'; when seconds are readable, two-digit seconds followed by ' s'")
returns 12 h 40 min
